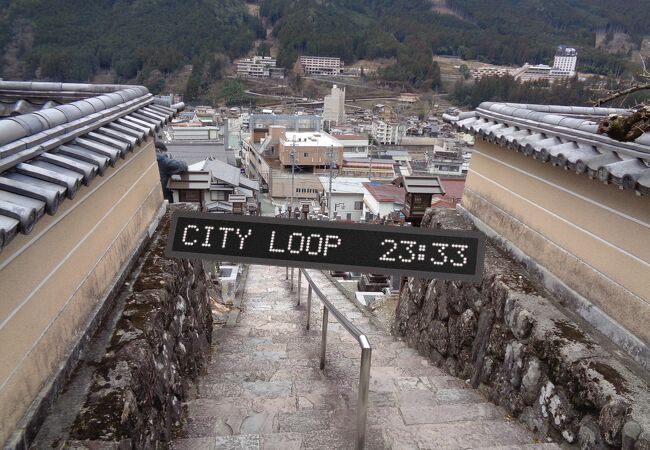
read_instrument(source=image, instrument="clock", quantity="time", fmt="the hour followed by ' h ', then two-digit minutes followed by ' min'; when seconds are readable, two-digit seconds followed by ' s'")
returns 23 h 33 min
